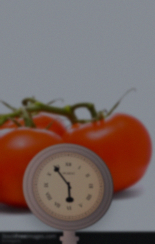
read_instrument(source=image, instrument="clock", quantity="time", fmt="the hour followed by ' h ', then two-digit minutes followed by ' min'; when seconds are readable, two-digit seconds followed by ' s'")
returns 5 h 54 min
